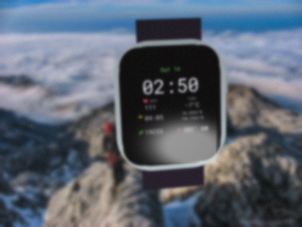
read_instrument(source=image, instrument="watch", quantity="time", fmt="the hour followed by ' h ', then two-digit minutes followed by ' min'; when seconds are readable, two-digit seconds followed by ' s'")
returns 2 h 50 min
